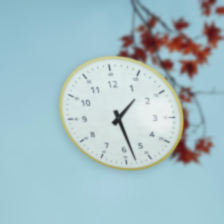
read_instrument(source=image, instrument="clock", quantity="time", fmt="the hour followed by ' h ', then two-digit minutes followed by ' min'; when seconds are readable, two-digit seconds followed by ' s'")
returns 1 h 28 min
